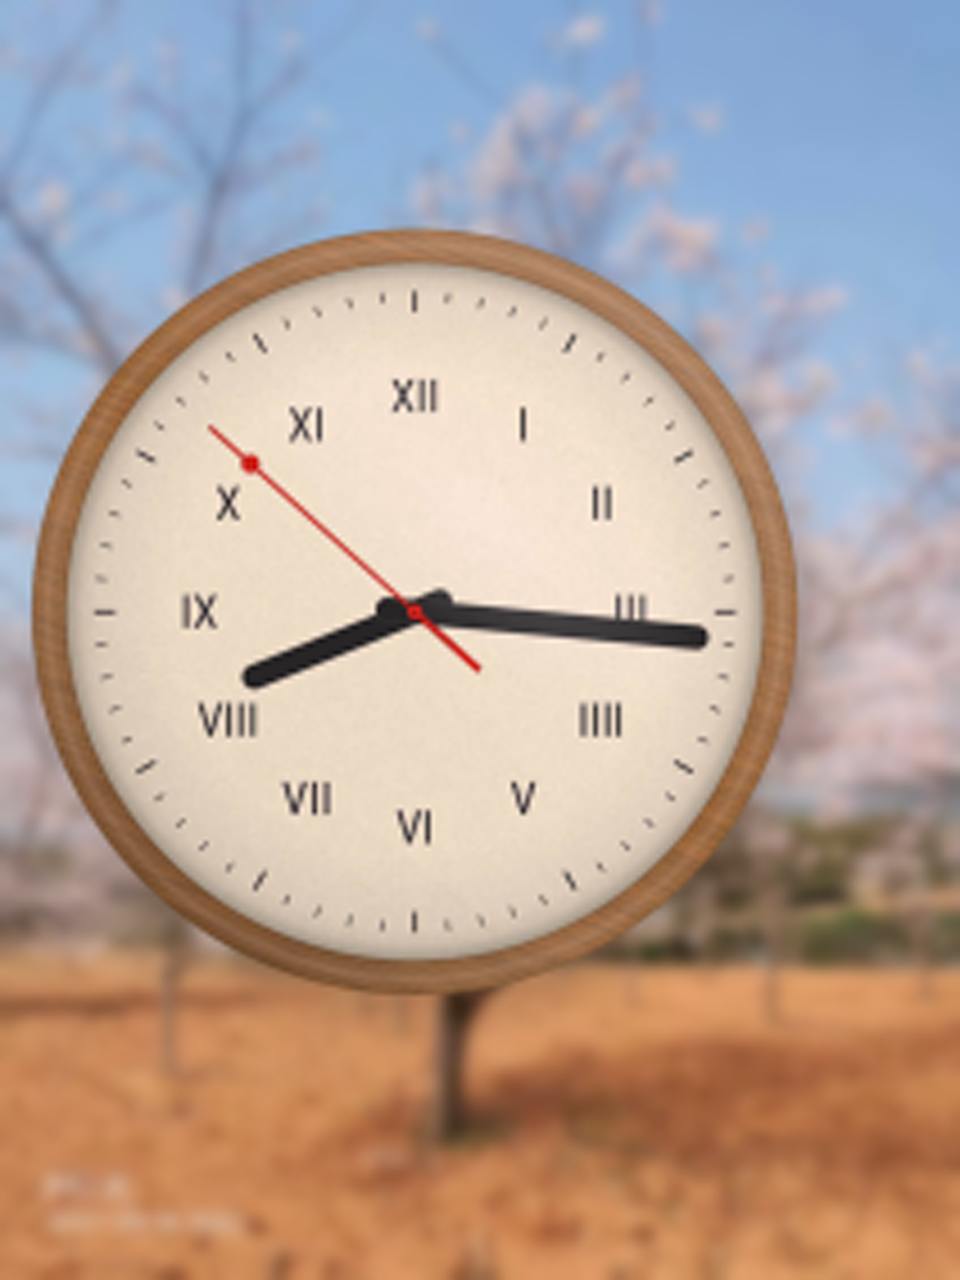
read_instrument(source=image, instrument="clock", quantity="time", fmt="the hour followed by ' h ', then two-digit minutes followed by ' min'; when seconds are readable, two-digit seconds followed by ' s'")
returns 8 h 15 min 52 s
